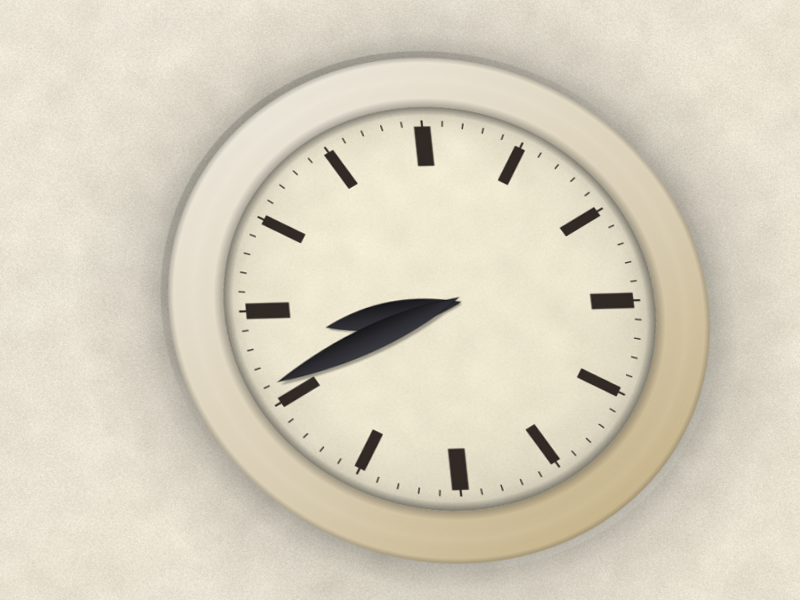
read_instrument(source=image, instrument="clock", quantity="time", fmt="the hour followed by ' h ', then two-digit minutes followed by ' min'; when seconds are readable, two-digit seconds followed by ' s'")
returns 8 h 41 min
